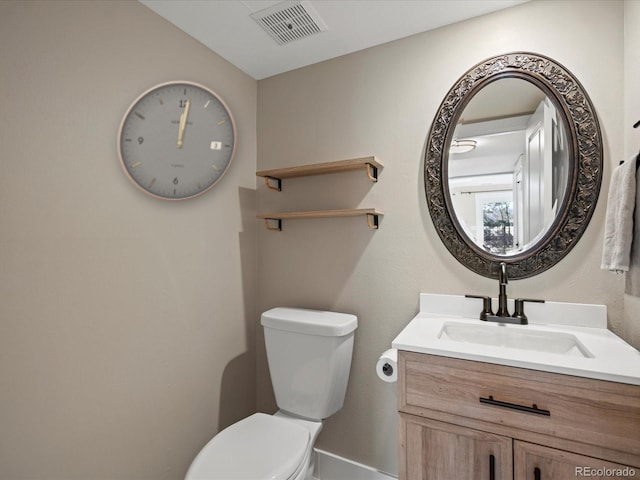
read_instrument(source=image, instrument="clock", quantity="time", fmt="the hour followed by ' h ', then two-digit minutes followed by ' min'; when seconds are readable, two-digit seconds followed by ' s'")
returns 12 h 01 min
